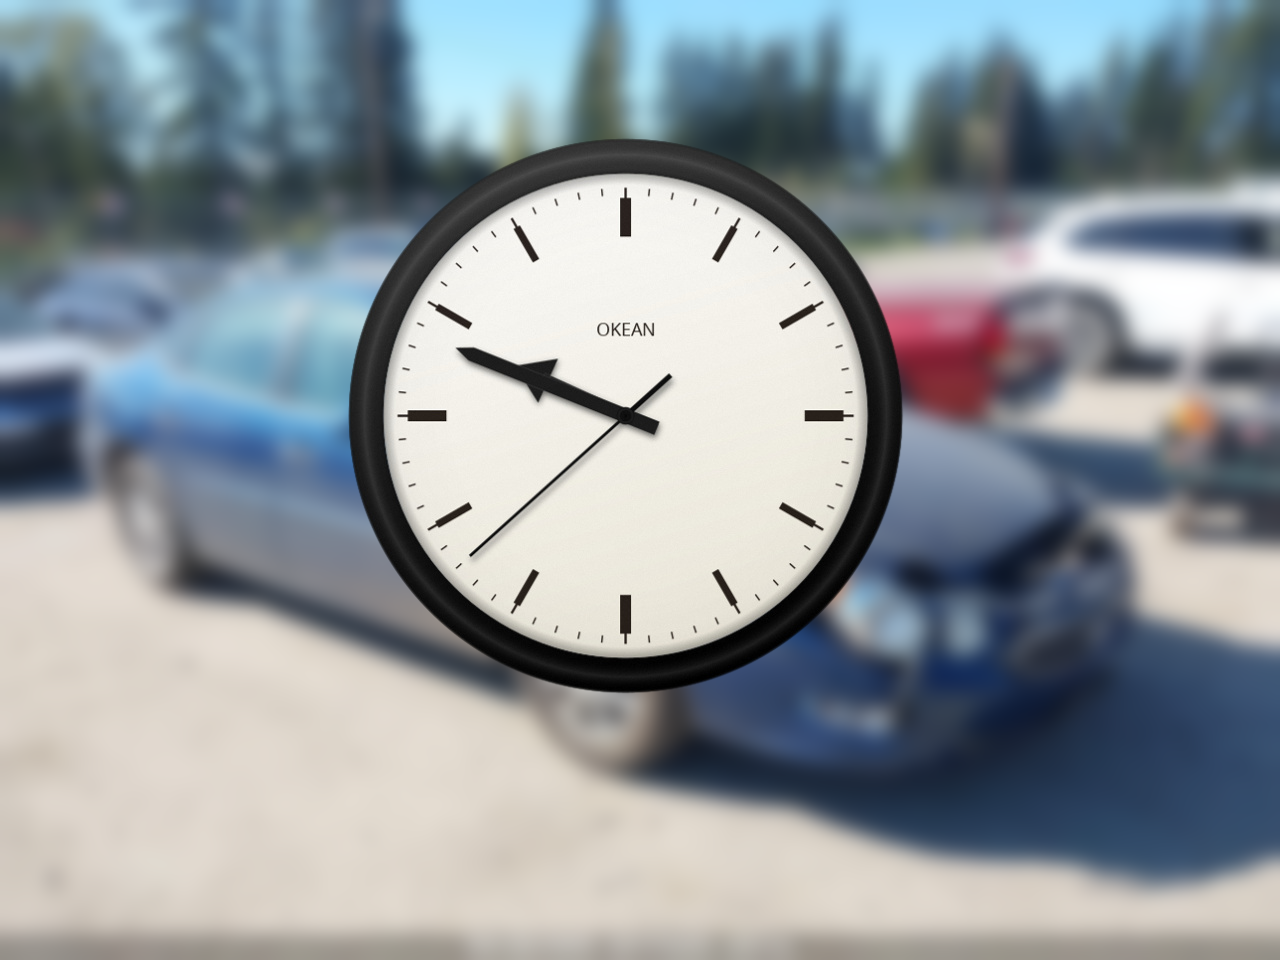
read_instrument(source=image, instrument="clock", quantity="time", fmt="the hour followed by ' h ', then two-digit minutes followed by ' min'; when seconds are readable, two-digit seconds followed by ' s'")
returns 9 h 48 min 38 s
